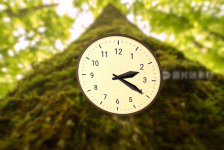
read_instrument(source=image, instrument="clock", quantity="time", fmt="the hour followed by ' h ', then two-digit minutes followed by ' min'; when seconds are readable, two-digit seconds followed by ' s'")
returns 2 h 20 min
